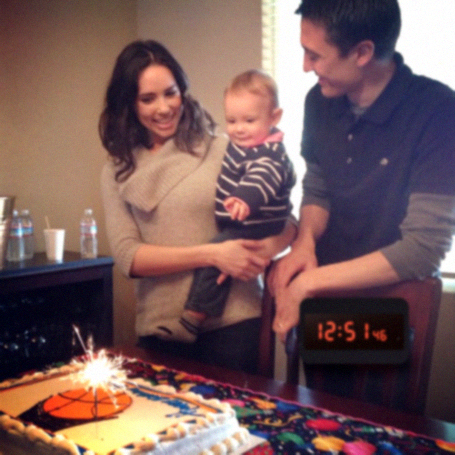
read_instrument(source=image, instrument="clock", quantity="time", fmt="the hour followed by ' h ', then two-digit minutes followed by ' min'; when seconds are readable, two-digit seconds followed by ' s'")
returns 12 h 51 min
